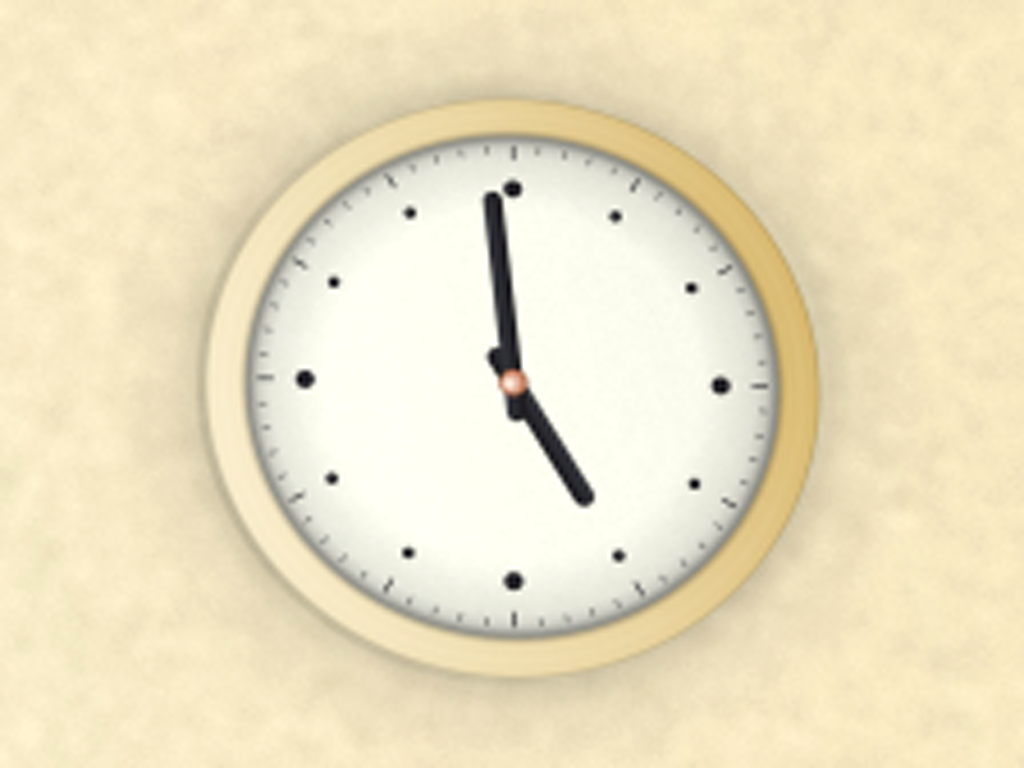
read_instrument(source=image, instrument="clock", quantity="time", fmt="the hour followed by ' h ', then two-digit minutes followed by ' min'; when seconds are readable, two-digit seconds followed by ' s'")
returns 4 h 59 min
